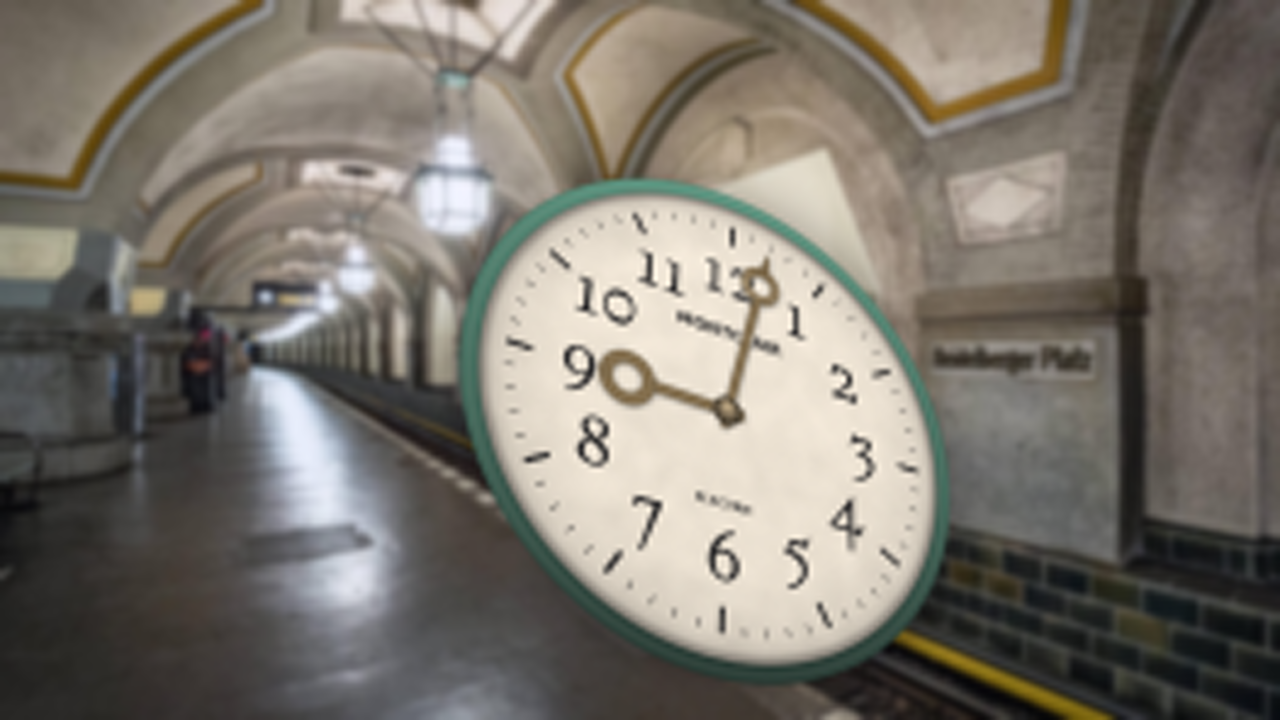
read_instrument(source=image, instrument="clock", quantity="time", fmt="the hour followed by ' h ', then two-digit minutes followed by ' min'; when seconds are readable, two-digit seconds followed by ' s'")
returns 9 h 02 min
